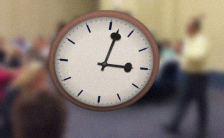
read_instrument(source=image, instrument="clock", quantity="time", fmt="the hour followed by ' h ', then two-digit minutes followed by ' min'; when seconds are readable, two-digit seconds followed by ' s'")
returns 3 h 02 min
